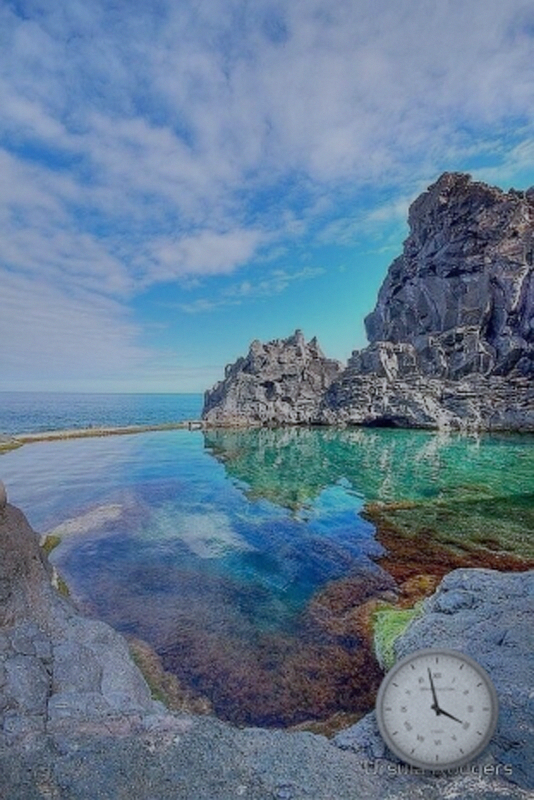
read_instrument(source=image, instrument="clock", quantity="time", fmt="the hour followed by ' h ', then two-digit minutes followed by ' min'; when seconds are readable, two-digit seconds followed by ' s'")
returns 3 h 58 min
